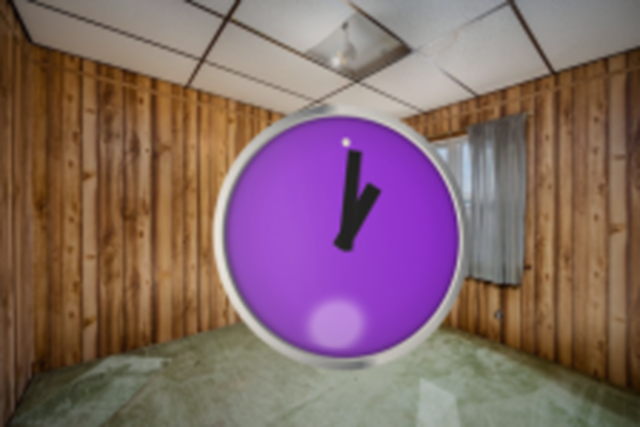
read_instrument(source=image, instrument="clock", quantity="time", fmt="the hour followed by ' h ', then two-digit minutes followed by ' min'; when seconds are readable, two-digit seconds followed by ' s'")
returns 1 h 01 min
